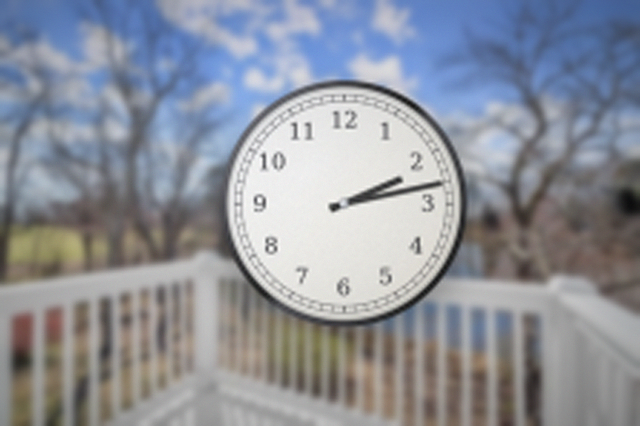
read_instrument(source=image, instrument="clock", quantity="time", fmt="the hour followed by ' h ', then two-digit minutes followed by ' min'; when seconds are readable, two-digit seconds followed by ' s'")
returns 2 h 13 min
